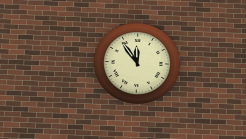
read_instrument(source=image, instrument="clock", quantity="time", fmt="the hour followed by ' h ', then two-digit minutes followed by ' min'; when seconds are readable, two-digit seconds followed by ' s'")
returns 11 h 54 min
